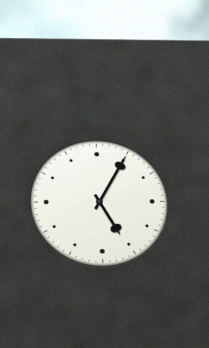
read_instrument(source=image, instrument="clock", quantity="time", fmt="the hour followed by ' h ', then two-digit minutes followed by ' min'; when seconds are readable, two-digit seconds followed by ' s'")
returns 5 h 05 min
